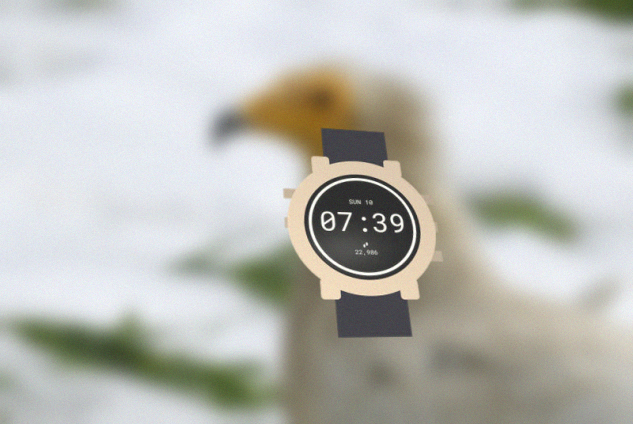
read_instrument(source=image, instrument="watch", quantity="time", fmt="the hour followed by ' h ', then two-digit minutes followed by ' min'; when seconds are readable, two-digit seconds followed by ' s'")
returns 7 h 39 min
